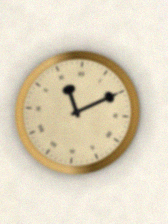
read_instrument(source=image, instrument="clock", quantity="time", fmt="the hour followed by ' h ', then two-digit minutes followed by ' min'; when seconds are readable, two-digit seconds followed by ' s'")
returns 11 h 10 min
